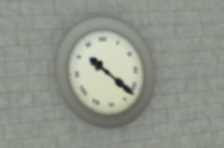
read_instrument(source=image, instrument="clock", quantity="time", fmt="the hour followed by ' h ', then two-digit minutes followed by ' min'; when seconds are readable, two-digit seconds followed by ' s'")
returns 10 h 22 min
